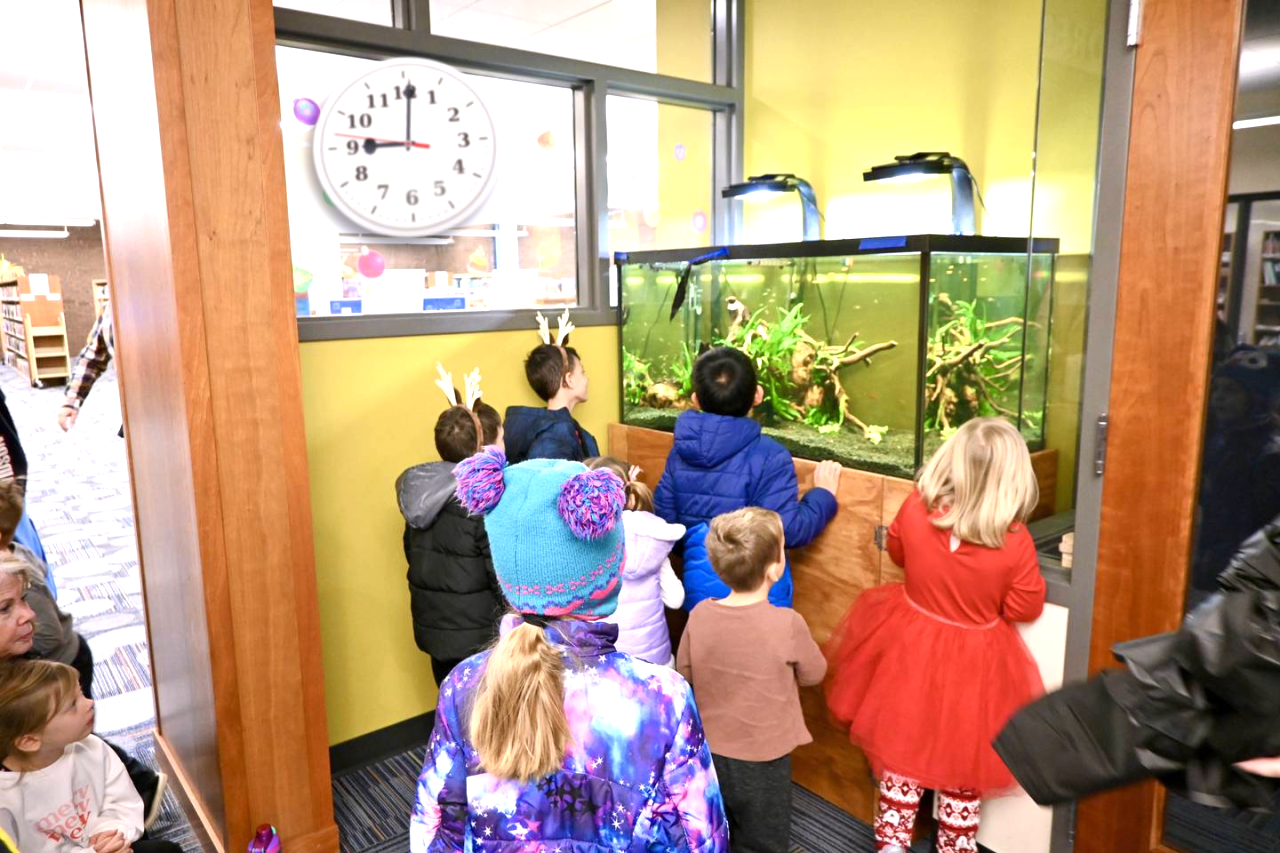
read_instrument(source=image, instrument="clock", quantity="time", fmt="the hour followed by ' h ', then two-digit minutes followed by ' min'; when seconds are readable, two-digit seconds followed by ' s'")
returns 9 h 00 min 47 s
